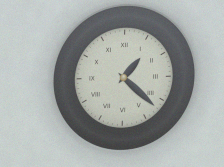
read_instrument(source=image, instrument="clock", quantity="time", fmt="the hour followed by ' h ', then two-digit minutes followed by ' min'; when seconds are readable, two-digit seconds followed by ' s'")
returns 1 h 22 min
